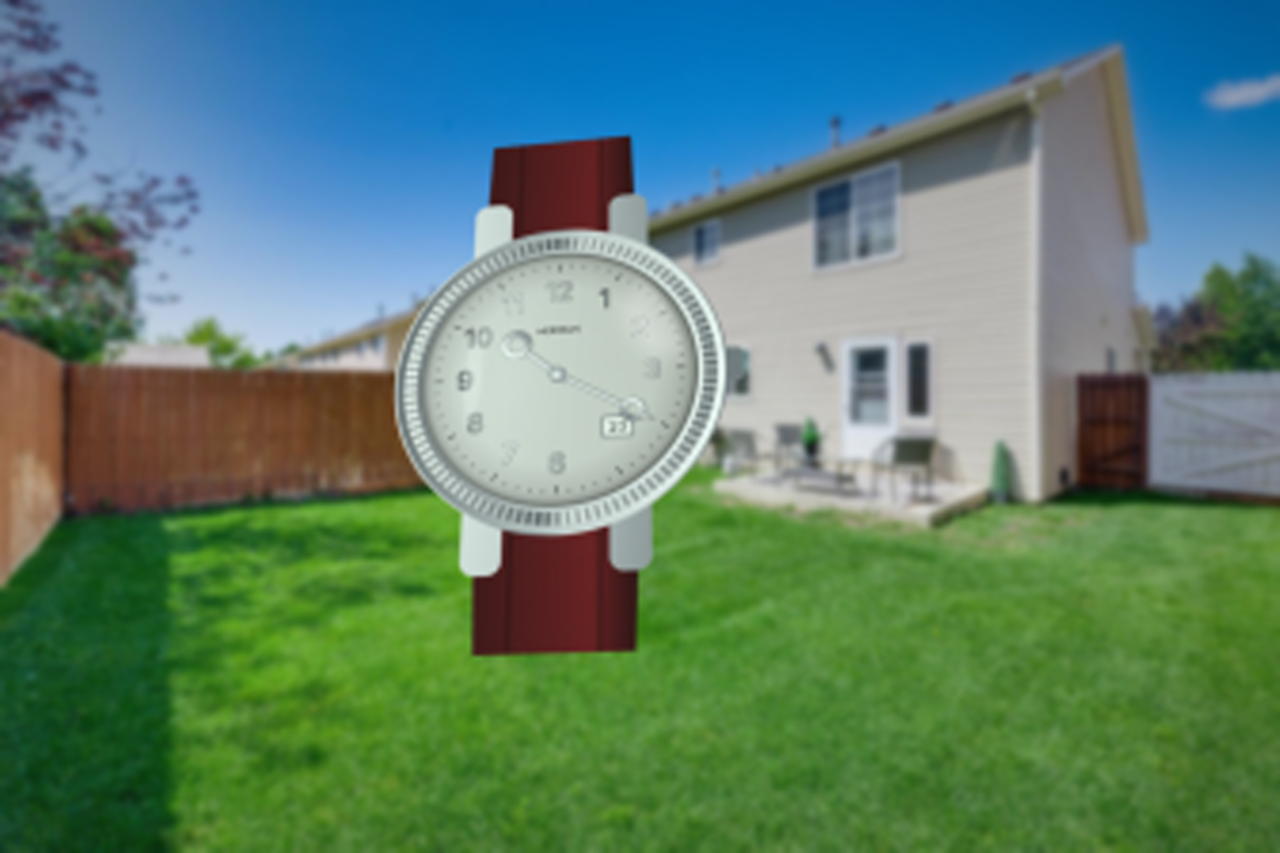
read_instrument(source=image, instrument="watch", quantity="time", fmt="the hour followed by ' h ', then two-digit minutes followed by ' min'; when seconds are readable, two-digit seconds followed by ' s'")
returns 10 h 20 min
